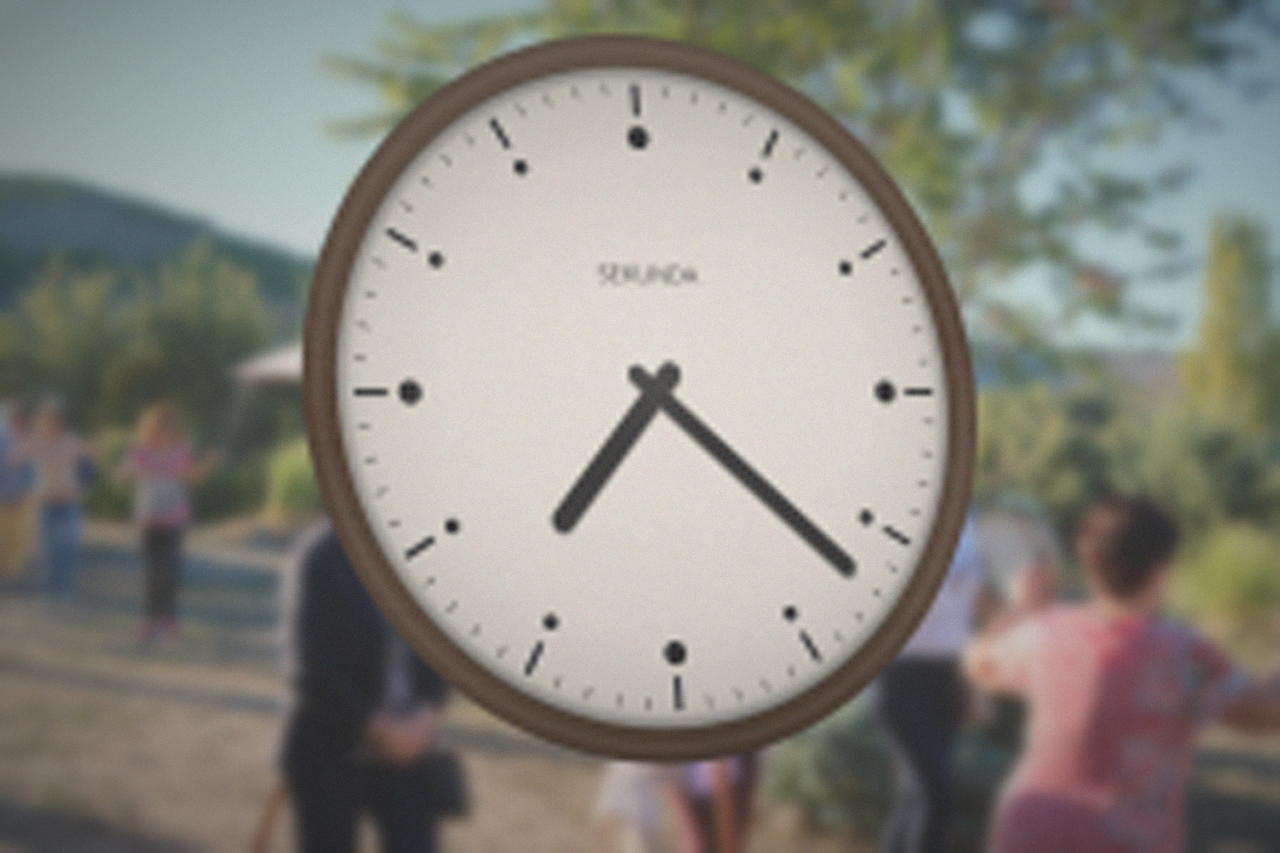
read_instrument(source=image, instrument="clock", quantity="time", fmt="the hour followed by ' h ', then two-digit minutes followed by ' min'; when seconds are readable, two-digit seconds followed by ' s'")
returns 7 h 22 min
